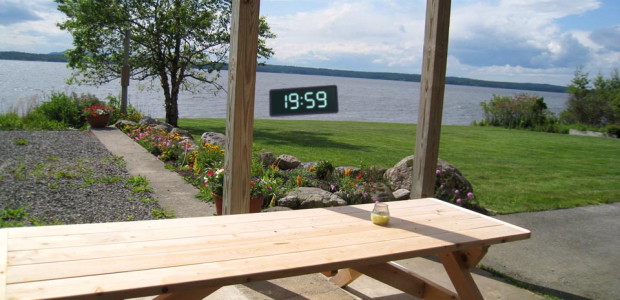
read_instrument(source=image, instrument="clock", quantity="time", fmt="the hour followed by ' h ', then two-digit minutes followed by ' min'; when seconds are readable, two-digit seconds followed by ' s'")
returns 19 h 59 min
